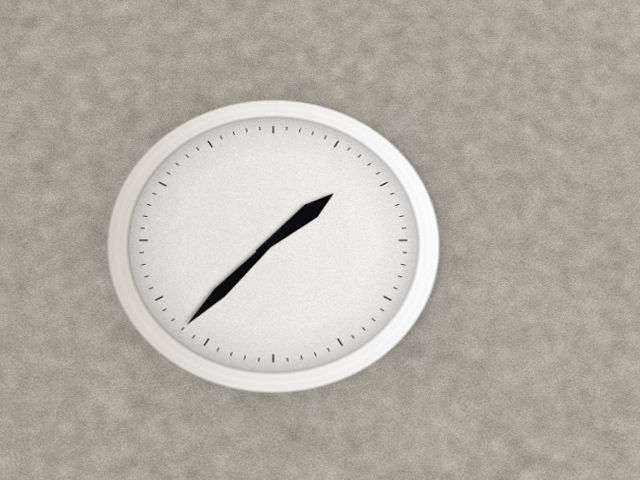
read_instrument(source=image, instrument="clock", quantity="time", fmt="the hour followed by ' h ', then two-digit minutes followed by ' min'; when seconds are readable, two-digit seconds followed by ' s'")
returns 1 h 37 min
